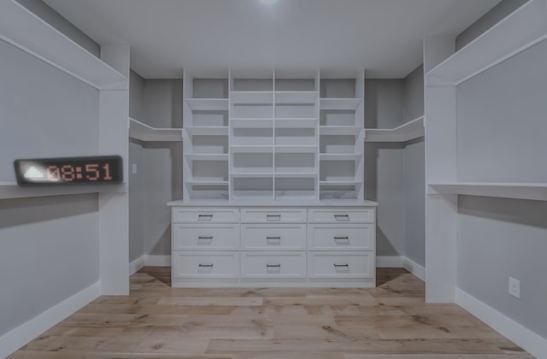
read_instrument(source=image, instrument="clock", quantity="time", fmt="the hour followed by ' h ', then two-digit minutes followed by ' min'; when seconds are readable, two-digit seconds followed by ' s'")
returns 8 h 51 min
